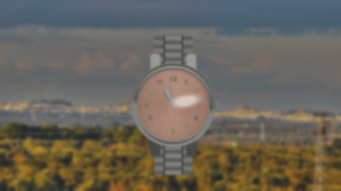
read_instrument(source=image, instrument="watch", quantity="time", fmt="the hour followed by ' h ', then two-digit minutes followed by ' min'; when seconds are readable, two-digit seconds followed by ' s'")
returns 10 h 59 min
